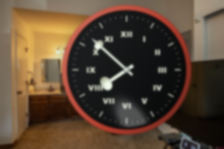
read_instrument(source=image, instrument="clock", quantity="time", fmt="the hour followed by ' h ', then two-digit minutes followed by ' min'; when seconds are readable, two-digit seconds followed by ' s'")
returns 7 h 52 min
